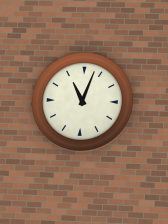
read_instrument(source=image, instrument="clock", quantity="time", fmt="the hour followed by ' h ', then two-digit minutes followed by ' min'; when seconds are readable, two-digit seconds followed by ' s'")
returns 11 h 03 min
